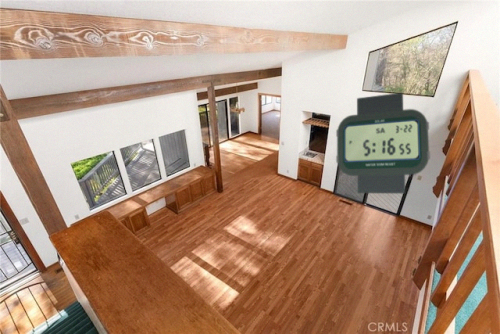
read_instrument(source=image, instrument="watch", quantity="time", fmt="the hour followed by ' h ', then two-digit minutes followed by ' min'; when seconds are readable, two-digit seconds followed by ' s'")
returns 5 h 16 min 55 s
